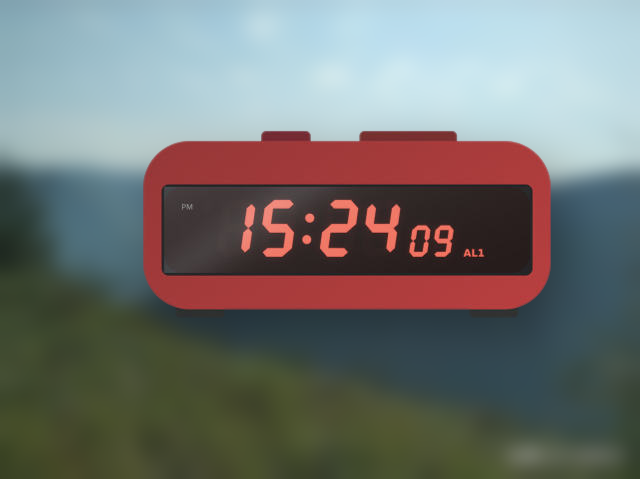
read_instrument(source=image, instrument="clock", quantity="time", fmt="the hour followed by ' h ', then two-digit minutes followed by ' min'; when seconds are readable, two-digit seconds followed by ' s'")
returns 15 h 24 min 09 s
